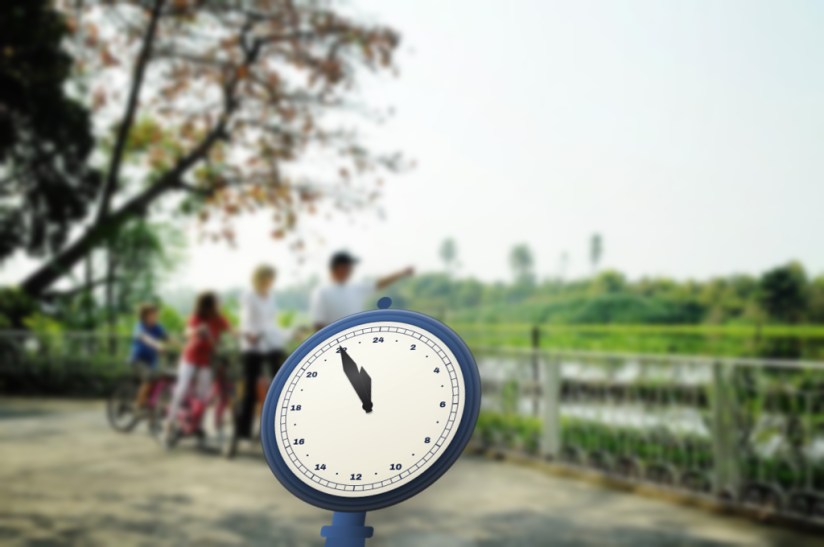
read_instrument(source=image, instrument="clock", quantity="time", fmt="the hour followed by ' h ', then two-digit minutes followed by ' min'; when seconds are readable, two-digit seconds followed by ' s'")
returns 22 h 55 min
